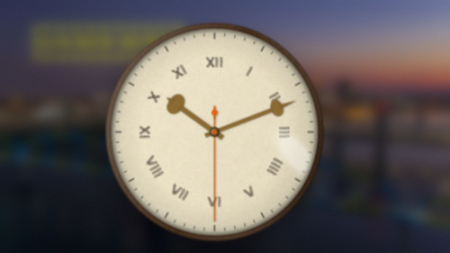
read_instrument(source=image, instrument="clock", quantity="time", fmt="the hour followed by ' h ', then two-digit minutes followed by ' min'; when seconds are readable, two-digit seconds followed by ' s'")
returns 10 h 11 min 30 s
